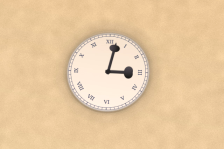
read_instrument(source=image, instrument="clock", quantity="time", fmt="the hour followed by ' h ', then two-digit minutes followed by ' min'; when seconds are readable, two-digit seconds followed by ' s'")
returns 3 h 02 min
